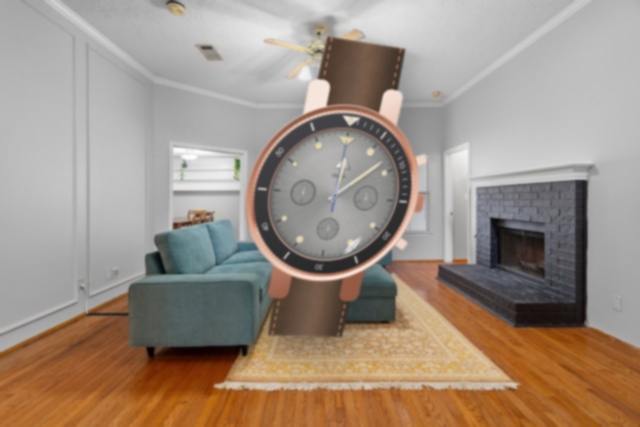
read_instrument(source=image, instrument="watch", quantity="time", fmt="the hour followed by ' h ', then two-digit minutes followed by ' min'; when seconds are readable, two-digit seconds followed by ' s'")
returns 12 h 08 min
